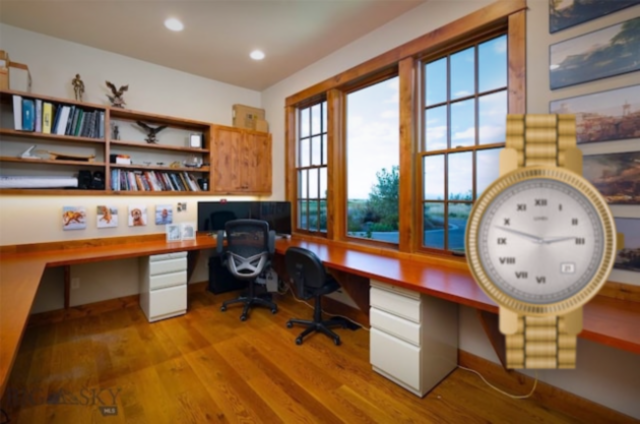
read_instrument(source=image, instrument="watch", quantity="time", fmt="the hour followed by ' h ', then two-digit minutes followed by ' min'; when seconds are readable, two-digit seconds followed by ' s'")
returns 2 h 48 min
